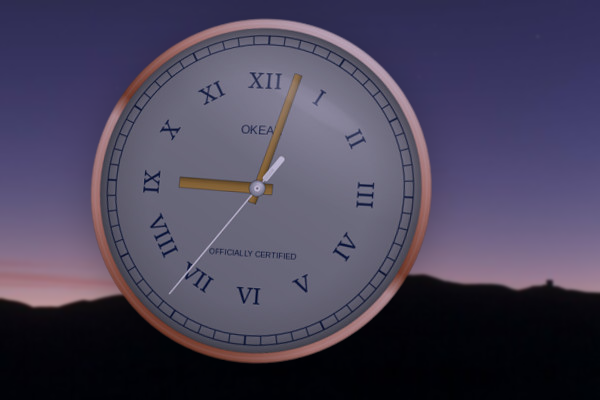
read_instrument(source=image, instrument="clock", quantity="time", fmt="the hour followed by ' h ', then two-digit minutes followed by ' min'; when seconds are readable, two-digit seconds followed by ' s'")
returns 9 h 02 min 36 s
